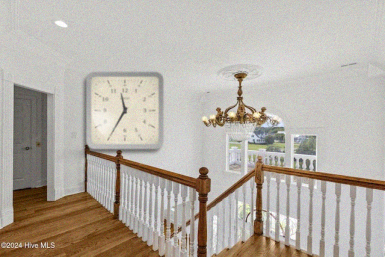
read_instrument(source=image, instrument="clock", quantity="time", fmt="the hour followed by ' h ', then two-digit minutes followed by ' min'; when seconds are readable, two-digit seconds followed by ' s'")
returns 11 h 35 min
